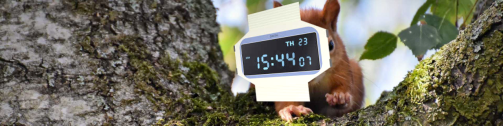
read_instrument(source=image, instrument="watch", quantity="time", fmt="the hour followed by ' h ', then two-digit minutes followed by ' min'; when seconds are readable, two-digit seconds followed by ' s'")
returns 15 h 44 min 07 s
